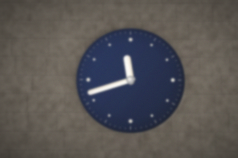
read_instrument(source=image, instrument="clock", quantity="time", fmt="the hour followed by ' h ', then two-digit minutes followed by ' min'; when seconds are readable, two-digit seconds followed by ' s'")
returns 11 h 42 min
